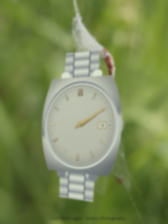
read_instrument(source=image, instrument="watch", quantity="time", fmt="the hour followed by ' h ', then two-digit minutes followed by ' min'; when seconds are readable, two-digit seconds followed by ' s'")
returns 2 h 10 min
